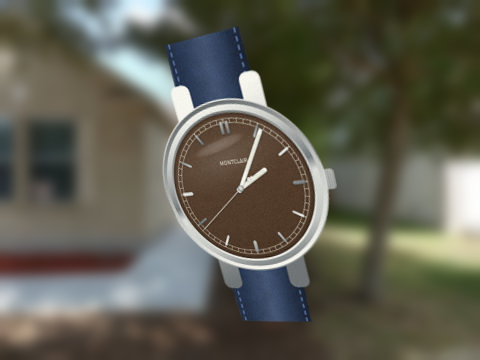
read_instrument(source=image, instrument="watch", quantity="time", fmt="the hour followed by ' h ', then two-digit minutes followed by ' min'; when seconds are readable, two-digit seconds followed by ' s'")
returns 2 h 05 min 39 s
